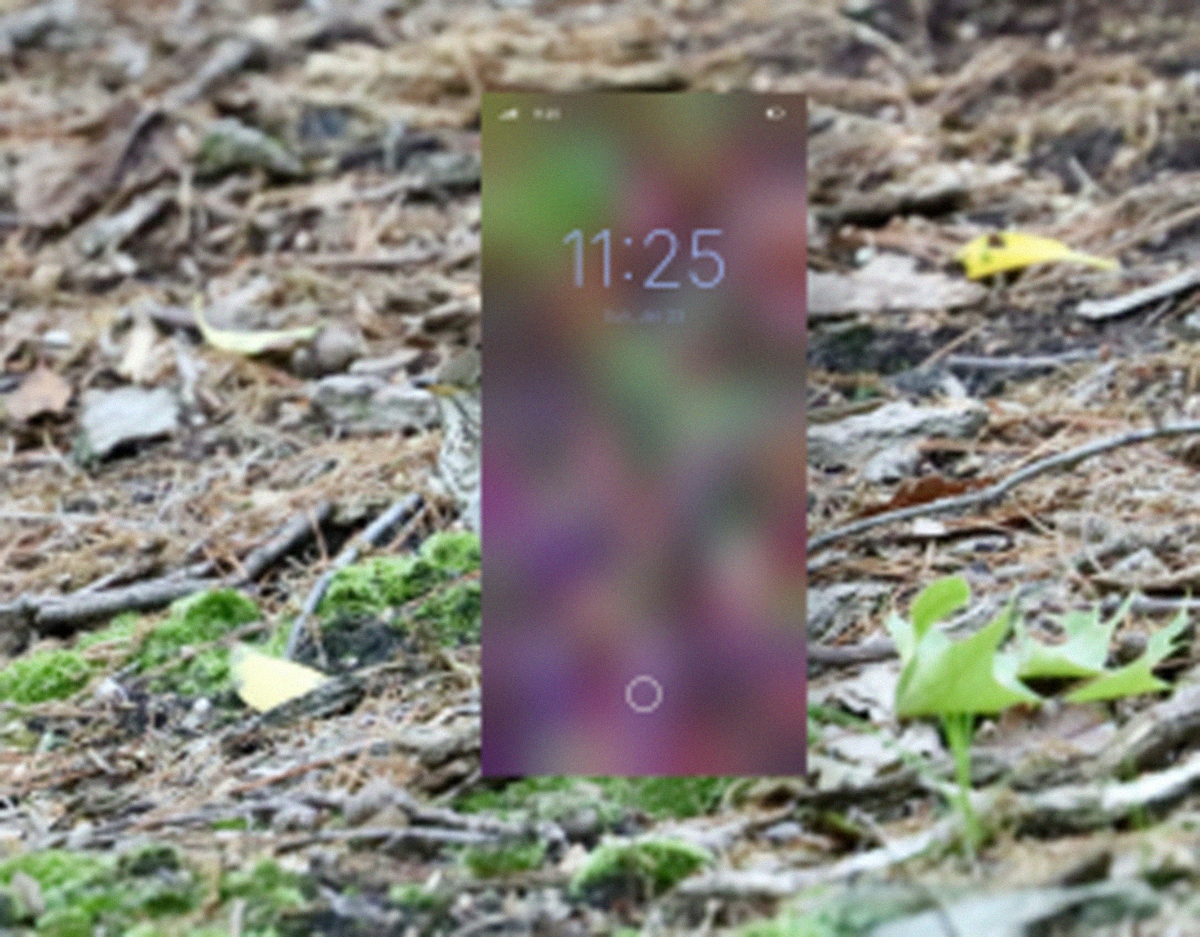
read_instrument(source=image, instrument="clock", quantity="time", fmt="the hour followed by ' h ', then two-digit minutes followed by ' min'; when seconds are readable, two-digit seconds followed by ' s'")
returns 11 h 25 min
